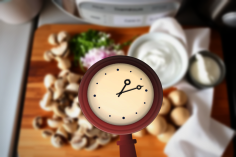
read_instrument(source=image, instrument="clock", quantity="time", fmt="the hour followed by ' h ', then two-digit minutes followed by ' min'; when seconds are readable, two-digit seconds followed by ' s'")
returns 1 h 13 min
